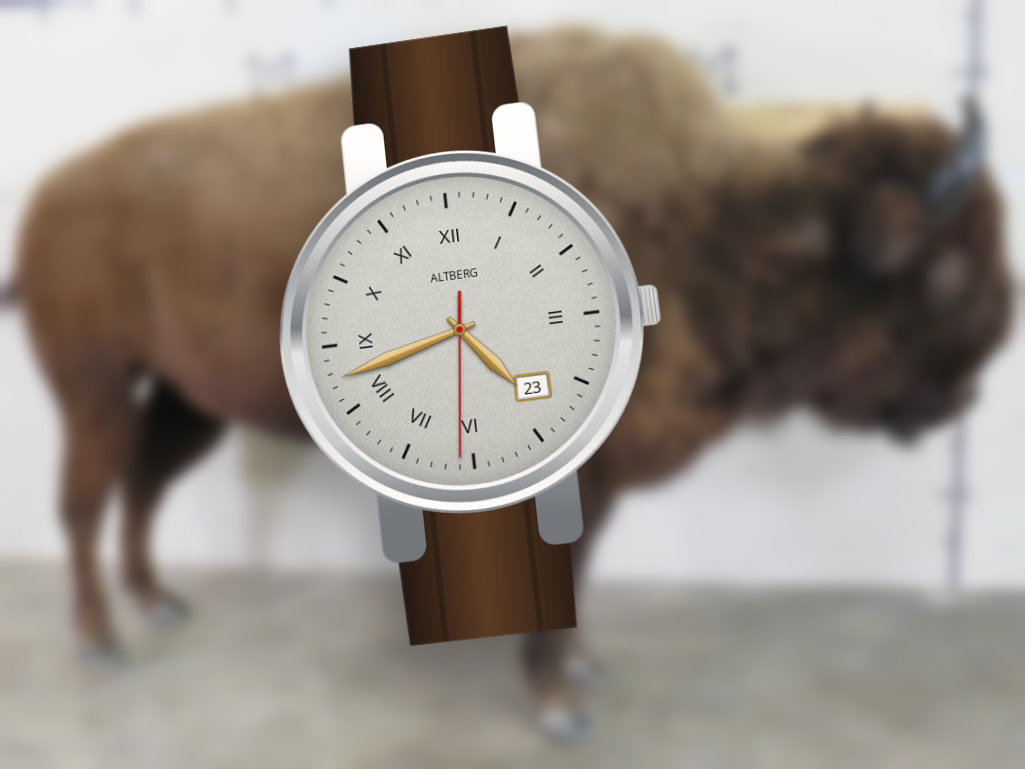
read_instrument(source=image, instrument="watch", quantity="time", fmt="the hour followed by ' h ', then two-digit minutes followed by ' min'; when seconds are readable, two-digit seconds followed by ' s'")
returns 4 h 42 min 31 s
